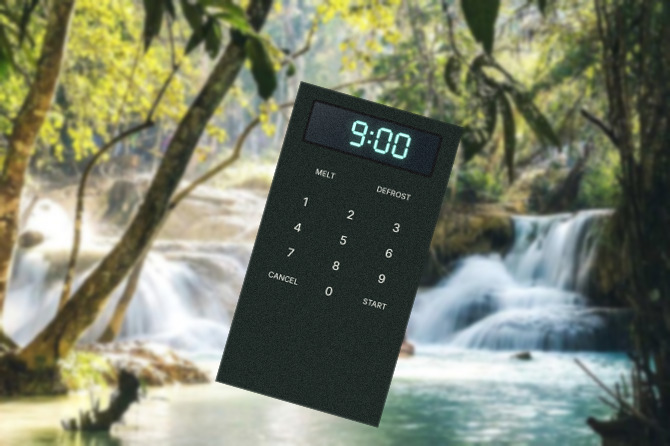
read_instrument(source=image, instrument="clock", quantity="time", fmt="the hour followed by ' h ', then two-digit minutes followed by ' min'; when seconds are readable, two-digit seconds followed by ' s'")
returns 9 h 00 min
